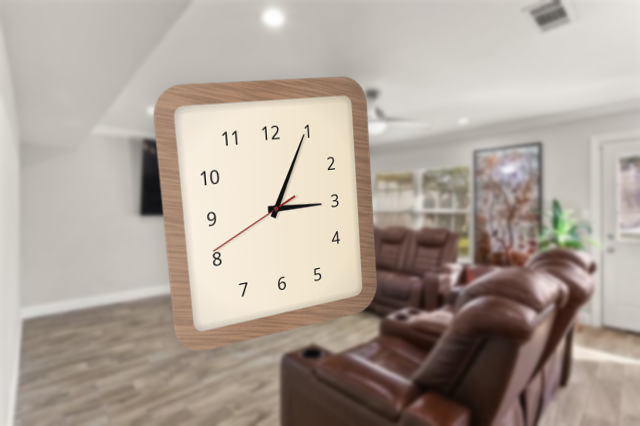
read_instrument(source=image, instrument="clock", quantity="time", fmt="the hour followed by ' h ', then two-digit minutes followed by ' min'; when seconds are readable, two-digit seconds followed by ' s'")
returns 3 h 04 min 41 s
